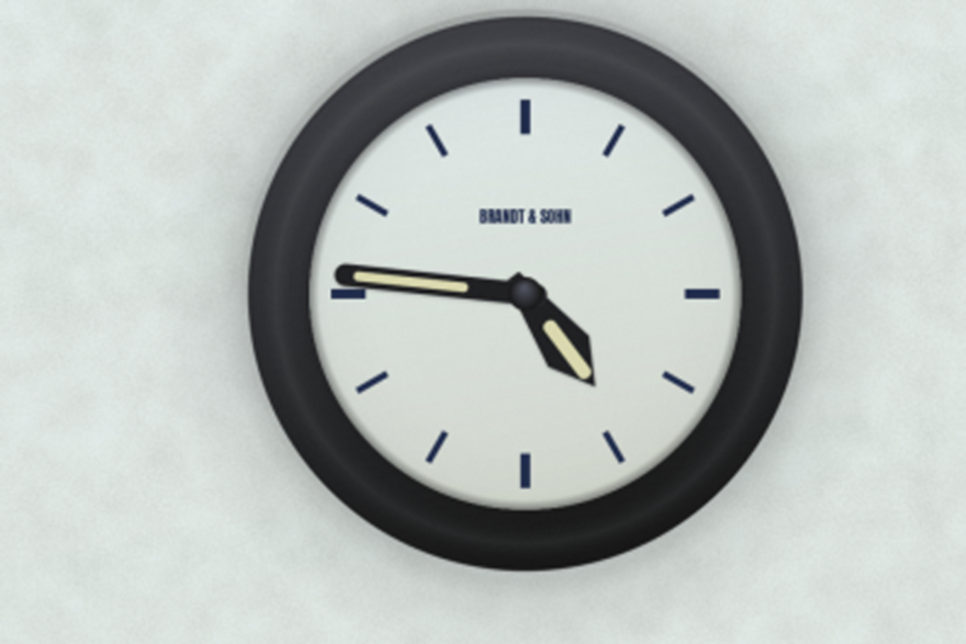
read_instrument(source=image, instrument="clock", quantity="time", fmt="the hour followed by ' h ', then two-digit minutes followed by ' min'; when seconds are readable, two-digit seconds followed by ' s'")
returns 4 h 46 min
